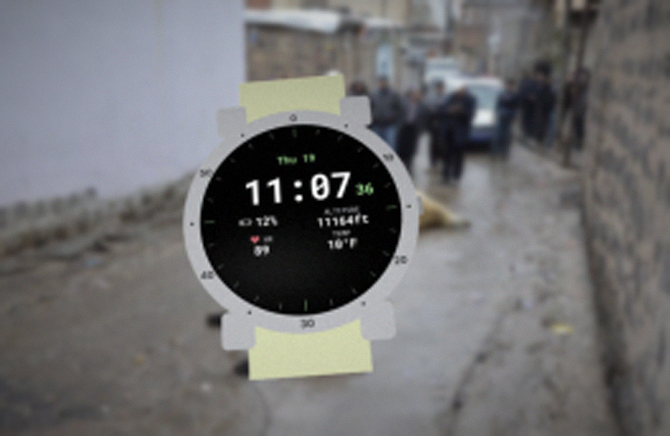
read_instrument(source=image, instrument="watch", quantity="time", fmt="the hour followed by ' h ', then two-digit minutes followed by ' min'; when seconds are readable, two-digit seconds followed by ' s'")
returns 11 h 07 min
